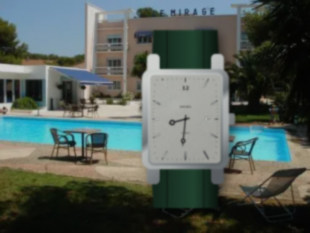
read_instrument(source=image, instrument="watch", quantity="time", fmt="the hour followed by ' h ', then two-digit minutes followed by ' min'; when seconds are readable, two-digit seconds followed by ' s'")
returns 8 h 31 min
